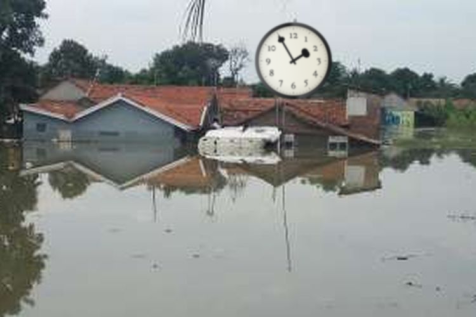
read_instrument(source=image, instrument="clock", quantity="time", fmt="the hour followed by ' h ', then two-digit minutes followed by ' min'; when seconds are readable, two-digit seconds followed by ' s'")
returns 1 h 55 min
